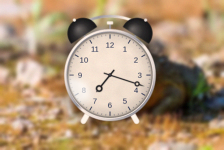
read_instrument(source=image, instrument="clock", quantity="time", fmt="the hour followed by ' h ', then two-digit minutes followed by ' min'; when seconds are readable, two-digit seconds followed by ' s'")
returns 7 h 18 min
